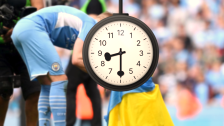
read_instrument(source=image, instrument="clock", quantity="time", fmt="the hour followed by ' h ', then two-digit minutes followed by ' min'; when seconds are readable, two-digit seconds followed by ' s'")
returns 8 h 30 min
